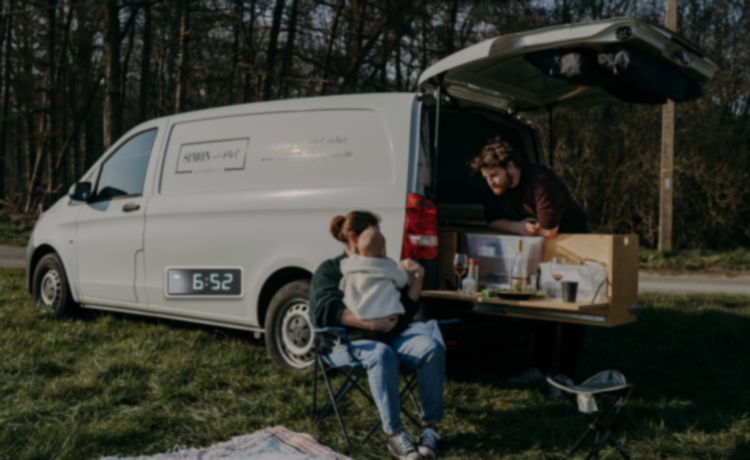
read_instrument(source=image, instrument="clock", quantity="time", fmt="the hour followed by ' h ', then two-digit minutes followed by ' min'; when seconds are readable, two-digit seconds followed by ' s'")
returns 6 h 52 min
